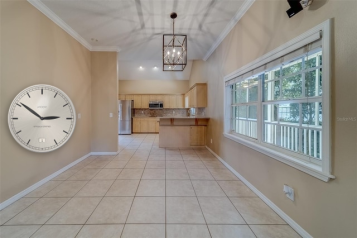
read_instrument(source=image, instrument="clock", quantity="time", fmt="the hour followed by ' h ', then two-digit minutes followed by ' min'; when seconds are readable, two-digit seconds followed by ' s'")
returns 2 h 51 min
